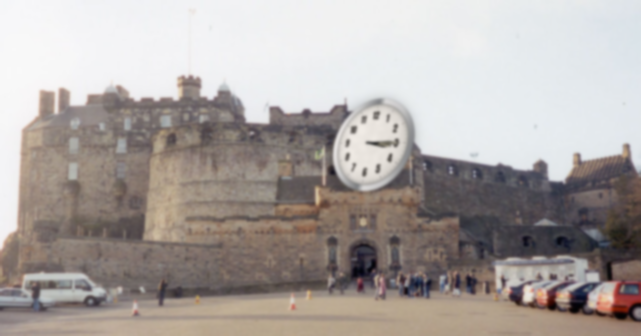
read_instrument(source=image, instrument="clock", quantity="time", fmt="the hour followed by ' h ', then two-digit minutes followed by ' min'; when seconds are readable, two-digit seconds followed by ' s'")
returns 3 h 15 min
